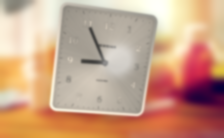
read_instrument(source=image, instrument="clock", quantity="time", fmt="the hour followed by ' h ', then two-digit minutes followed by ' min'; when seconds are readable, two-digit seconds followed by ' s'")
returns 8 h 55 min
